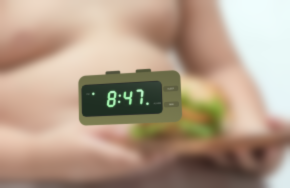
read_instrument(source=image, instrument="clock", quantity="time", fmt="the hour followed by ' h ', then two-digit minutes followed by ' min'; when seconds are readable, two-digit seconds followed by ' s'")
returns 8 h 47 min
